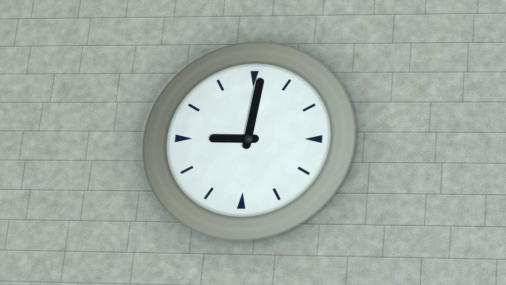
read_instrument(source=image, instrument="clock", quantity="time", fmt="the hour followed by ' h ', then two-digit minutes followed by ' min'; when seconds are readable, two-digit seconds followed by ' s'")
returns 9 h 01 min
